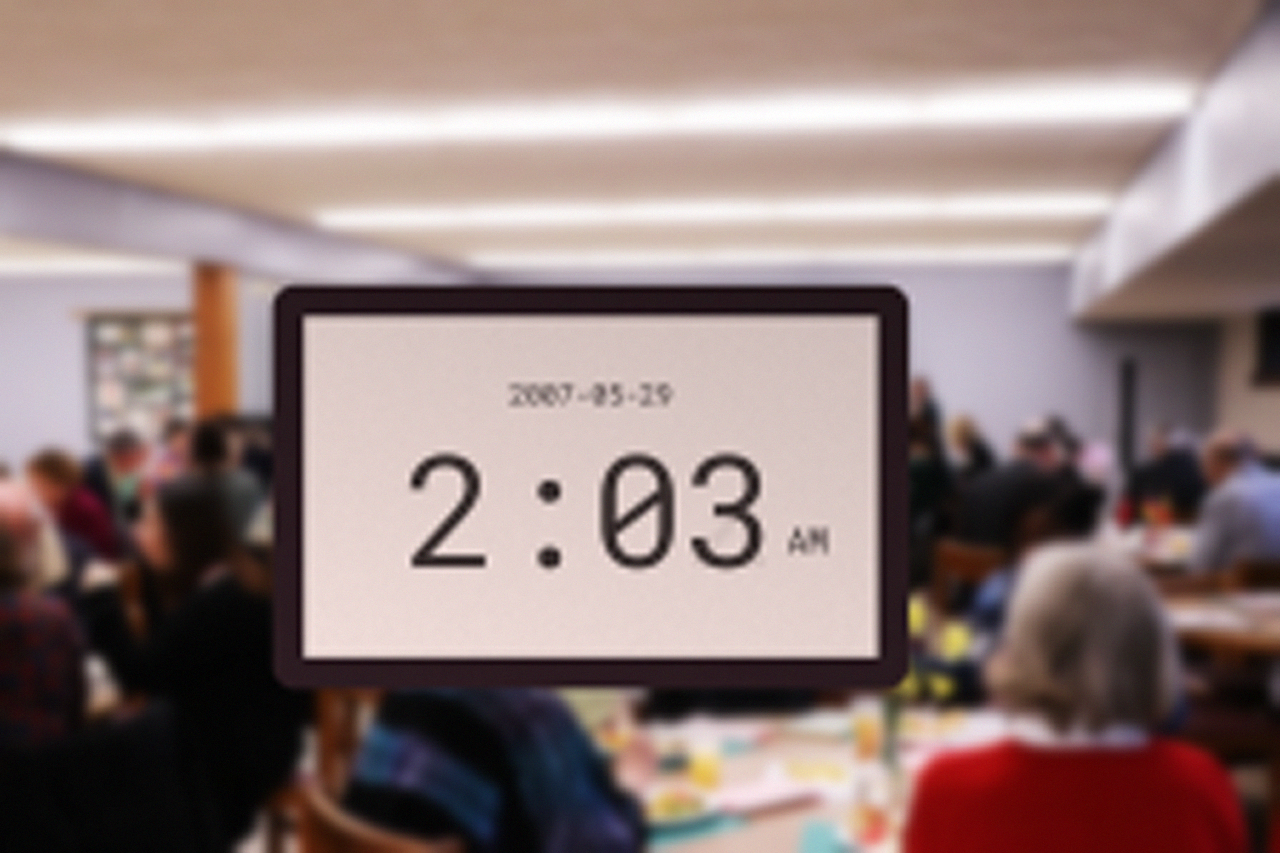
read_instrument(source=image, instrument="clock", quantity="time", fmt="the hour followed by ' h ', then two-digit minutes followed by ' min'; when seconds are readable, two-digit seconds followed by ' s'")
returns 2 h 03 min
